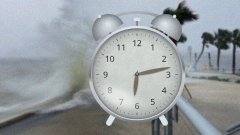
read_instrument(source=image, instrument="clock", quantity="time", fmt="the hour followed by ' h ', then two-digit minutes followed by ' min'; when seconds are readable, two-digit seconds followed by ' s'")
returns 6 h 13 min
